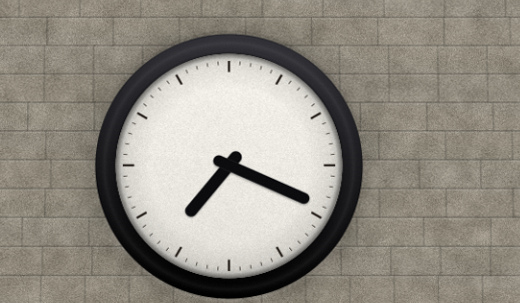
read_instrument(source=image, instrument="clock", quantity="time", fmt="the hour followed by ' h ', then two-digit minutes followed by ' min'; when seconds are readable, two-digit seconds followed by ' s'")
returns 7 h 19 min
